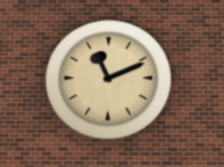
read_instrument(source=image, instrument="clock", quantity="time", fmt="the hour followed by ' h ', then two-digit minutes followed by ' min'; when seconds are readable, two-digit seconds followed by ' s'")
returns 11 h 11 min
